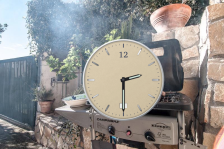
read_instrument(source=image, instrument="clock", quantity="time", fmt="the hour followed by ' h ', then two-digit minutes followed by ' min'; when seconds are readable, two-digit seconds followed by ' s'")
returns 2 h 30 min
